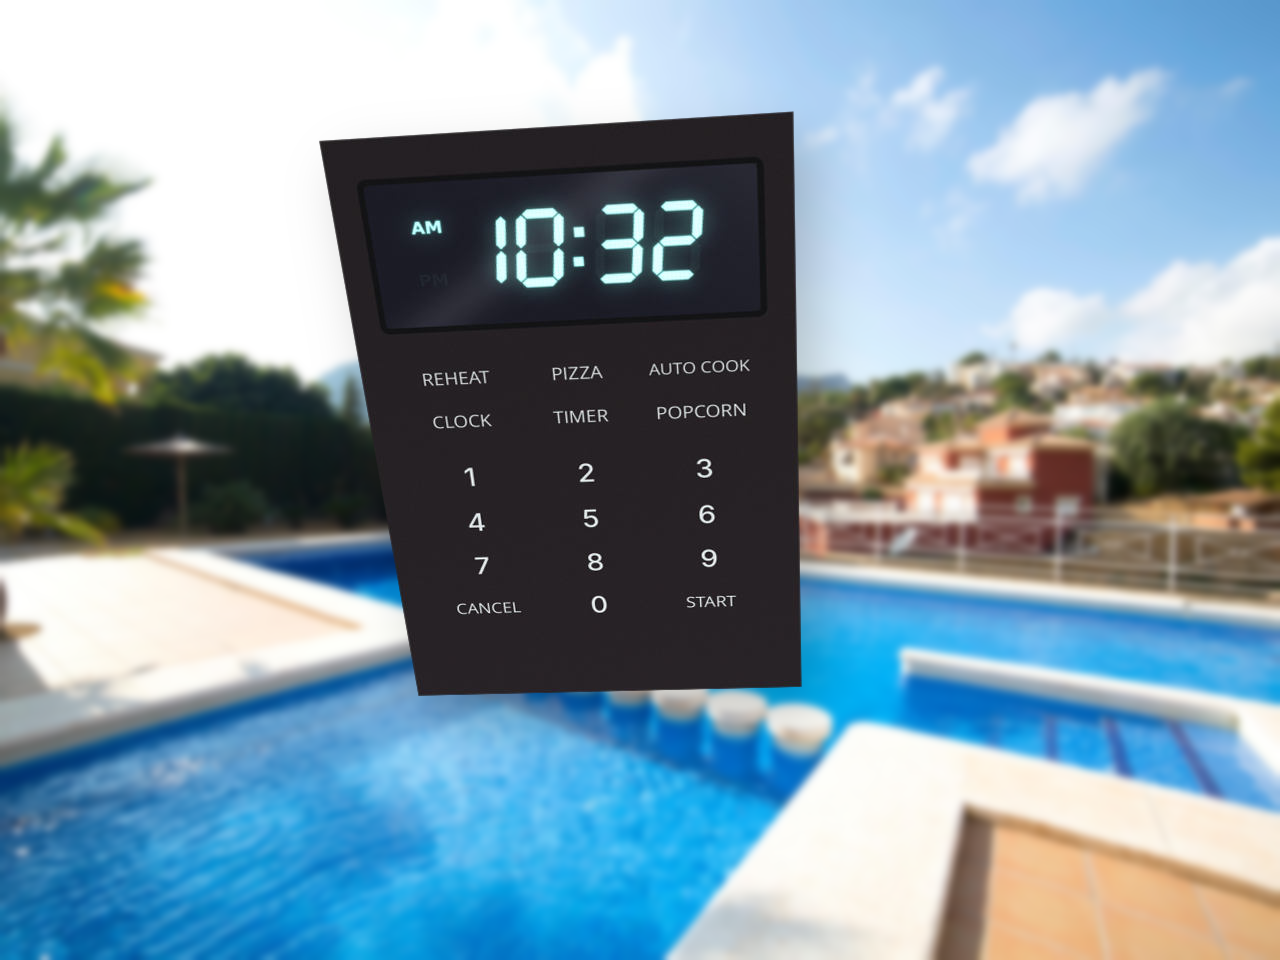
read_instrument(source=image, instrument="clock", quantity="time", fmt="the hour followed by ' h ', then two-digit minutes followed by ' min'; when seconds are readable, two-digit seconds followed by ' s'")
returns 10 h 32 min
